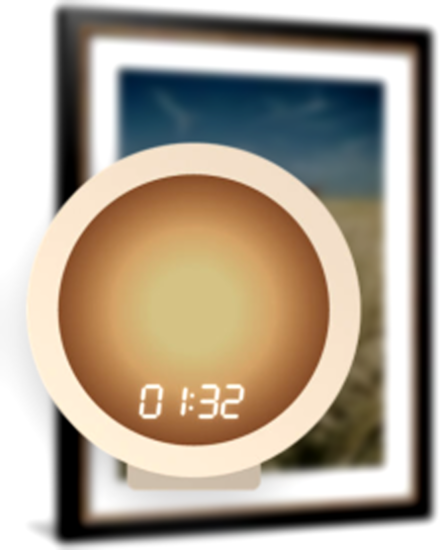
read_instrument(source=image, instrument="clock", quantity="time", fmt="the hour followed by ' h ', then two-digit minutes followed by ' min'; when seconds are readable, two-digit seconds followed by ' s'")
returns 1 h 32 min
